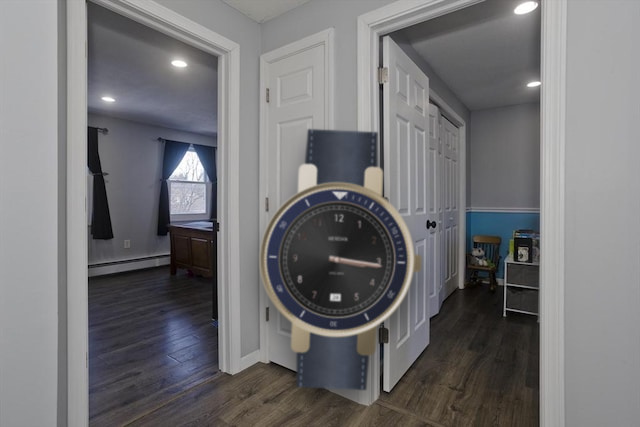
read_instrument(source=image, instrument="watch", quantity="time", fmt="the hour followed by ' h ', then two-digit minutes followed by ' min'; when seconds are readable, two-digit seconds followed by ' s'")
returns 3 h 16 min
